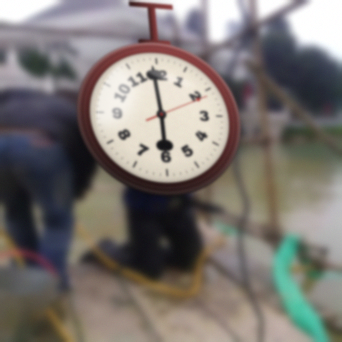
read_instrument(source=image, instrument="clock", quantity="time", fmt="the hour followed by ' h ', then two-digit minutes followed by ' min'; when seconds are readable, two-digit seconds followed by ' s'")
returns 5 h 59 min 11 s
